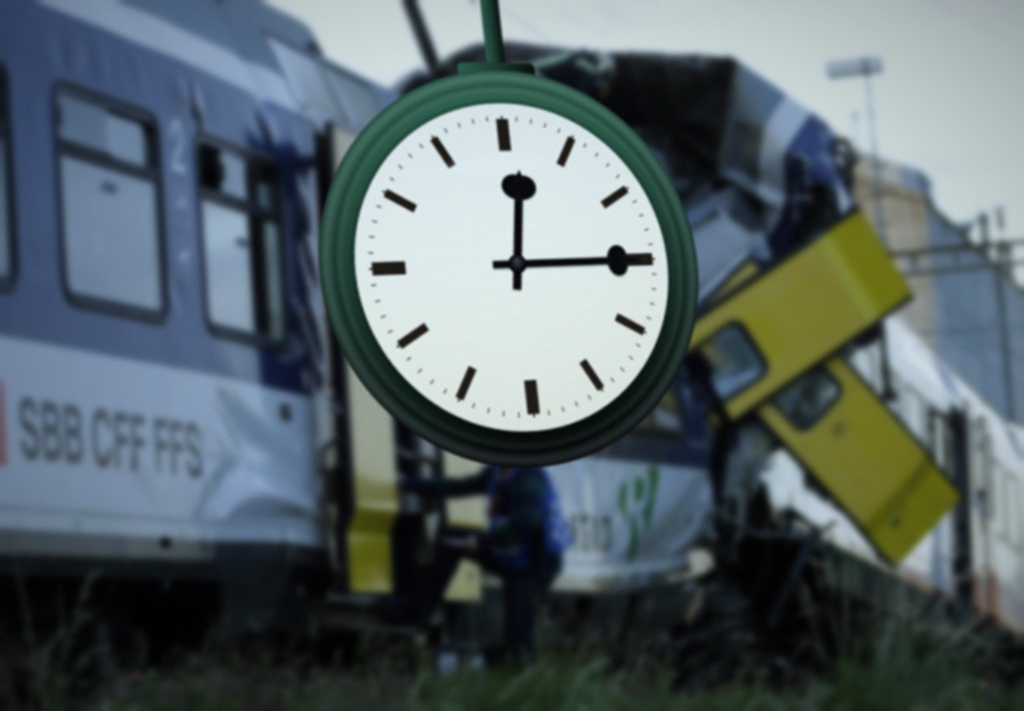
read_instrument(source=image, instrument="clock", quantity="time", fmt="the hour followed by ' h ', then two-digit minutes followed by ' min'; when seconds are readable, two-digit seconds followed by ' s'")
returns 12 h 15 min
